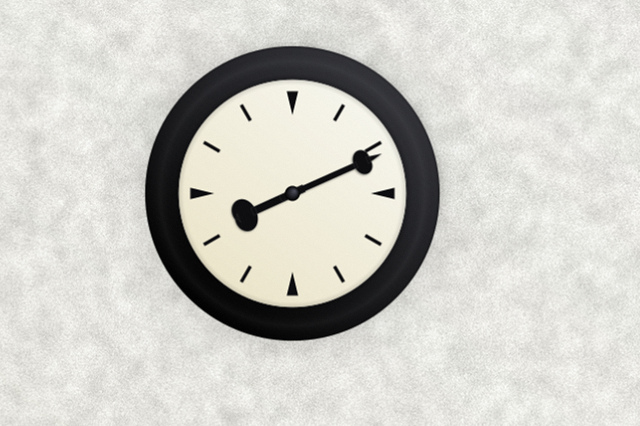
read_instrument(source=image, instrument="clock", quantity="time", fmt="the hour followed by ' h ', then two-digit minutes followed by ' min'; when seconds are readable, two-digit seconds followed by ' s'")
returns 8 h 11 min
